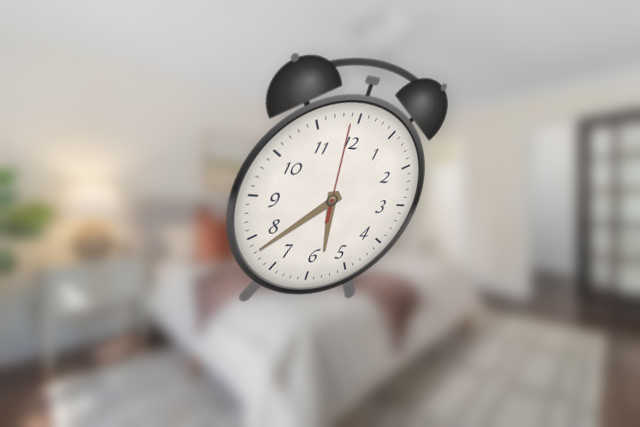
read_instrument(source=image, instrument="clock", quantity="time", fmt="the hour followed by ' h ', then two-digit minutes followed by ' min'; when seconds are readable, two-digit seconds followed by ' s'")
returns 5 h 37 min 59 s
